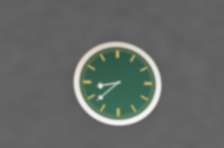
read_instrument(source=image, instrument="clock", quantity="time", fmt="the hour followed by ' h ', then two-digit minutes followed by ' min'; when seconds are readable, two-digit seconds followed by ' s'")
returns 8 h 38 min
